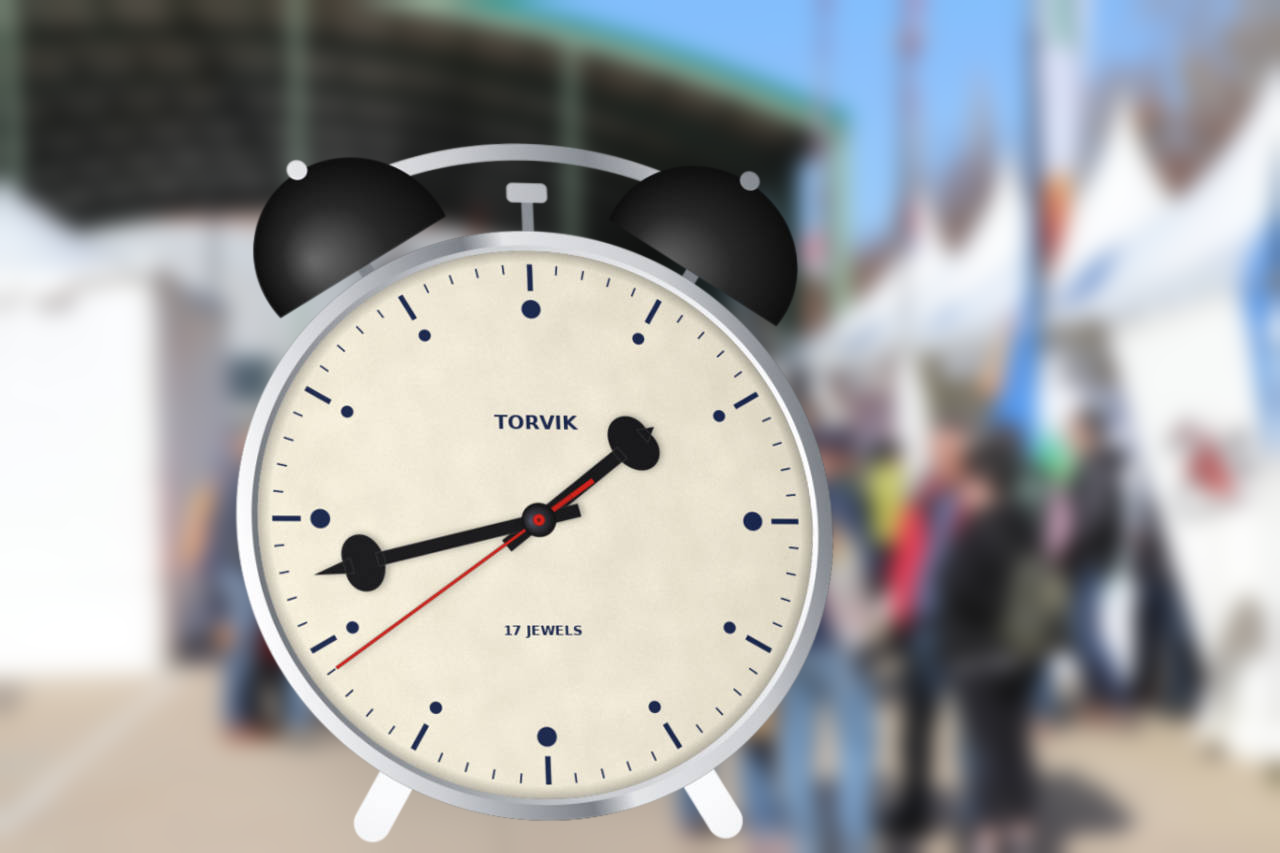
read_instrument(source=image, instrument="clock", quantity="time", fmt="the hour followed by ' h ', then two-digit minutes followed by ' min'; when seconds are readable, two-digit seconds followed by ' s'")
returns 1 h 42 min 39 s
